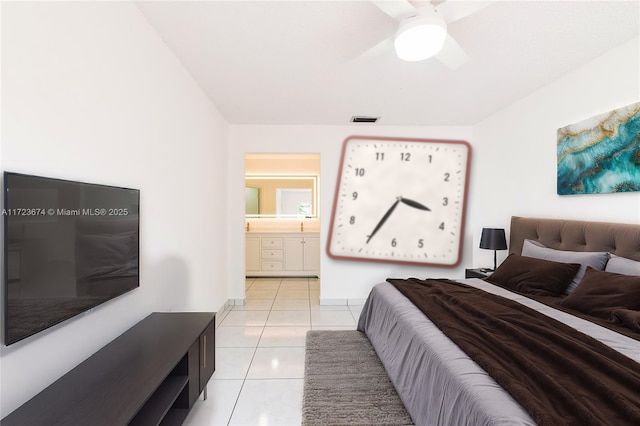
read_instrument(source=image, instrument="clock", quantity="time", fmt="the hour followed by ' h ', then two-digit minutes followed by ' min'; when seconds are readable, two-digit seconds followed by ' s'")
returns 3 h 35 min
